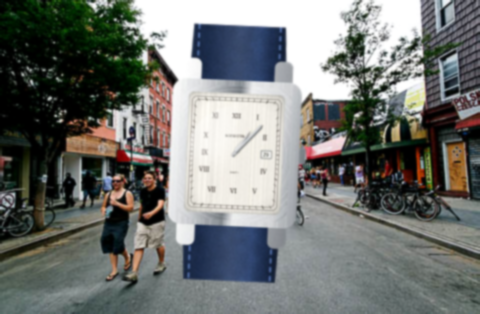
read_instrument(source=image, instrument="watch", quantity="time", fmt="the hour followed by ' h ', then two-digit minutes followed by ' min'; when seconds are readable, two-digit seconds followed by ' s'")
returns 1 h 07 min
